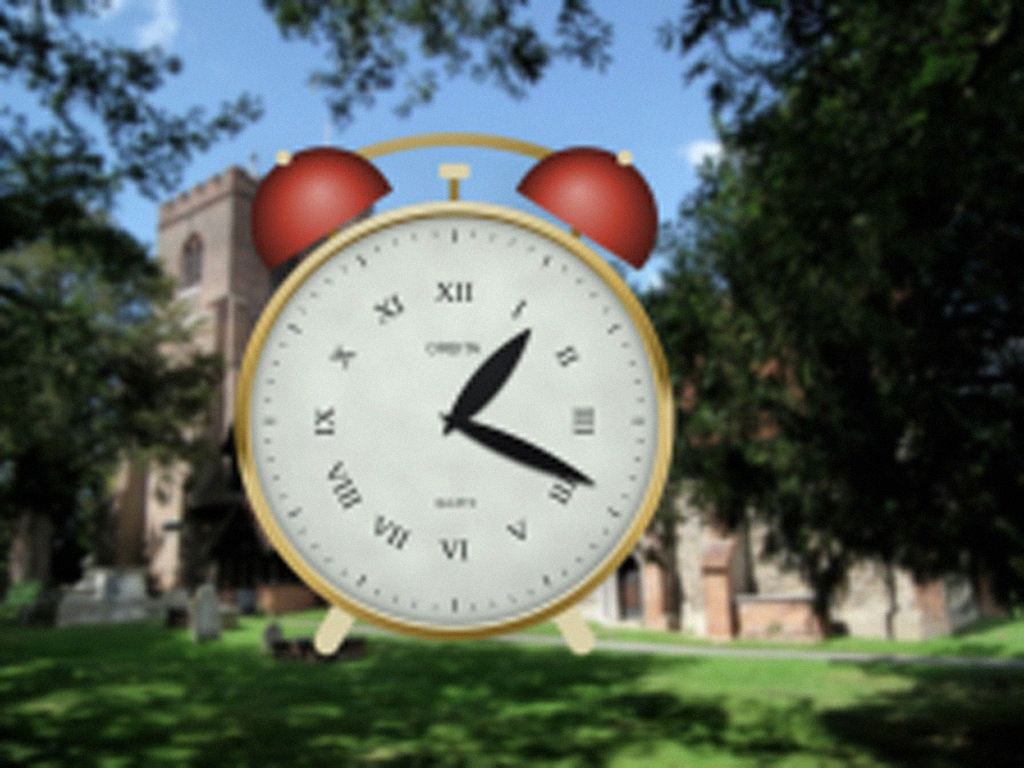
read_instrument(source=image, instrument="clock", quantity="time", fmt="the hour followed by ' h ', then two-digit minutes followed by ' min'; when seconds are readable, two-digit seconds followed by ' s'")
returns 1 h 19 min
